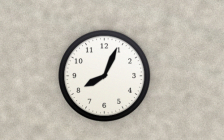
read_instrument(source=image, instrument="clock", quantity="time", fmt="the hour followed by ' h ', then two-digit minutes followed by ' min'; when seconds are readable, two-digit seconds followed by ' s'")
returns 8 h 04 min
